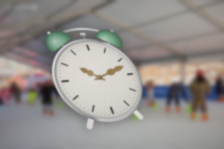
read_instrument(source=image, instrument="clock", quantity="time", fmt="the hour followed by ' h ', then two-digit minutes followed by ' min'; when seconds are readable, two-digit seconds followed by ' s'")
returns 10 h 12 min
